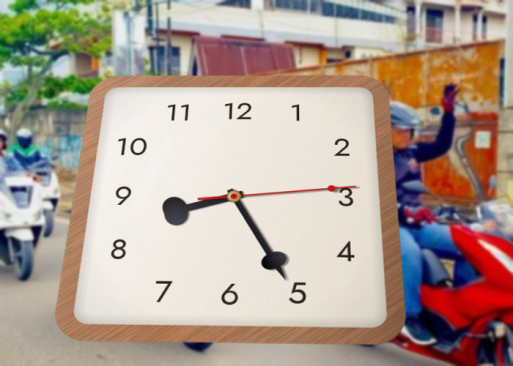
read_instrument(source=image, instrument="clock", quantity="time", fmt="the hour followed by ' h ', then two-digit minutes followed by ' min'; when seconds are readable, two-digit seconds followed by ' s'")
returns 8 h 25 min 14 s
